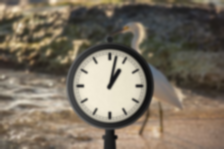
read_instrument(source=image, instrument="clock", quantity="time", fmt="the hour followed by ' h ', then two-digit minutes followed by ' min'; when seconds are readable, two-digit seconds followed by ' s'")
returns 1 h 02 min
